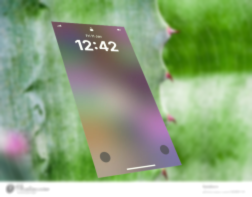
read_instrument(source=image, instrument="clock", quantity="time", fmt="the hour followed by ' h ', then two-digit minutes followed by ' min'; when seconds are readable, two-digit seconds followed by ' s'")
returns 12 h 42 min
